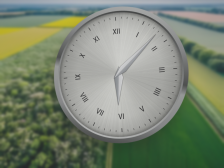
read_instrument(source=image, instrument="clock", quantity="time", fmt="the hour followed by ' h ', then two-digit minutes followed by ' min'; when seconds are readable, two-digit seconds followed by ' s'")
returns 6 h 08 min
